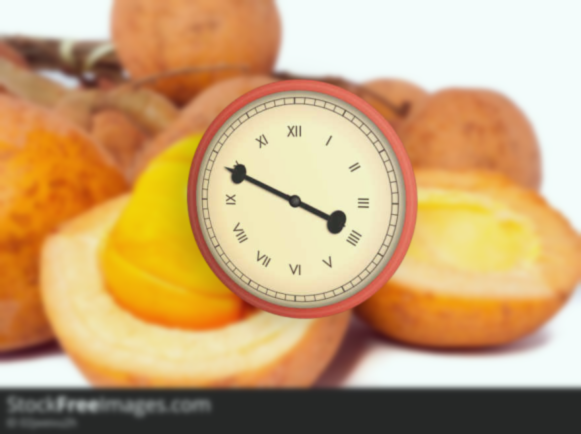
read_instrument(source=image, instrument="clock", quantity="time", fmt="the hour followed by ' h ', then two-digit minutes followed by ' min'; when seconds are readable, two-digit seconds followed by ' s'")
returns 3 h 49 min
